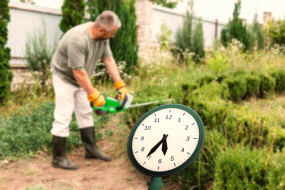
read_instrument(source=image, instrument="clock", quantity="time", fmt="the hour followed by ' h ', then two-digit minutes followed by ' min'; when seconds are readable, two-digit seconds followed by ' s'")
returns 5 h 36 min
